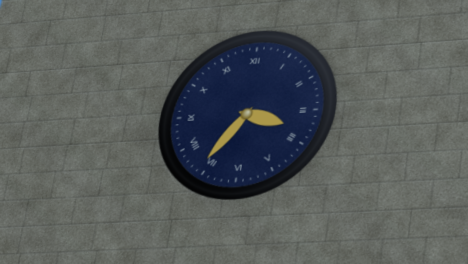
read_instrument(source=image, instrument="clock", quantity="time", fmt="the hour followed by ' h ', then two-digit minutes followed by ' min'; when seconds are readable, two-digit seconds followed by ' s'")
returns 3 h 36 min
